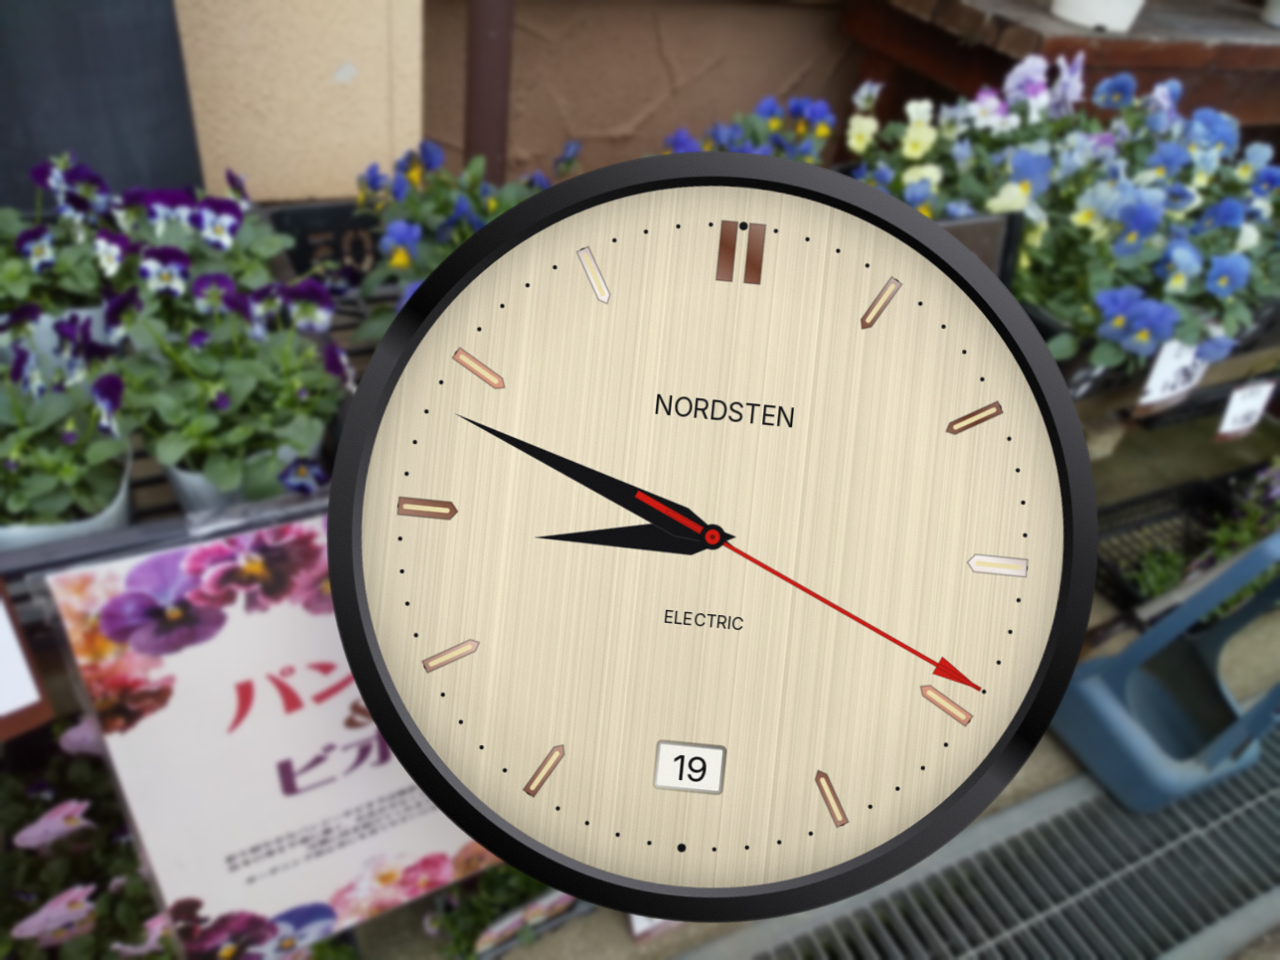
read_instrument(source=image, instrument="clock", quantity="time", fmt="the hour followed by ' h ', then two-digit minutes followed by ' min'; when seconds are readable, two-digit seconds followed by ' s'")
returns 8 h 48 min 19 s
